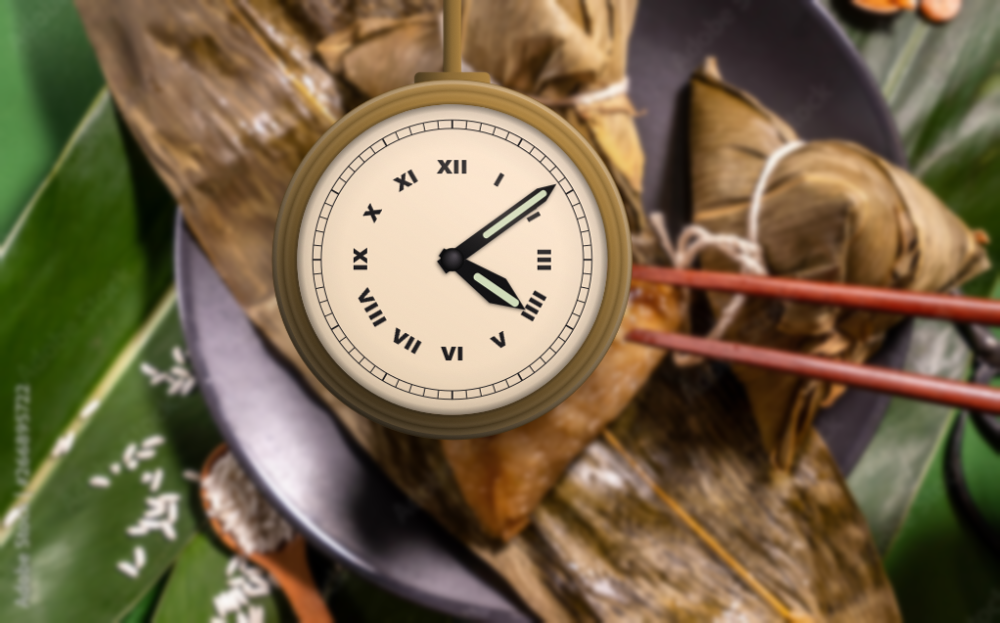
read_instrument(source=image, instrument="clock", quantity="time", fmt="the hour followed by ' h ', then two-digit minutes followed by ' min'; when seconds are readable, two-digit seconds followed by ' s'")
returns 4 h 09 min
